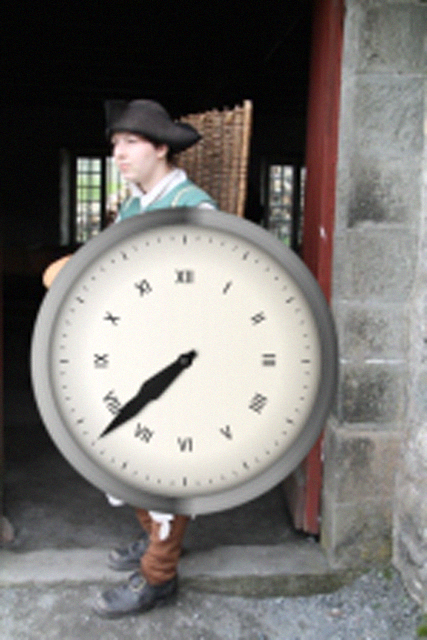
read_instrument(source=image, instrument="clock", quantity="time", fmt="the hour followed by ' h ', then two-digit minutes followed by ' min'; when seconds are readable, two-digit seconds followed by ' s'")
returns 7 h 38 min
